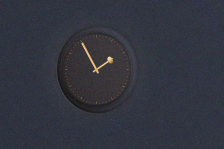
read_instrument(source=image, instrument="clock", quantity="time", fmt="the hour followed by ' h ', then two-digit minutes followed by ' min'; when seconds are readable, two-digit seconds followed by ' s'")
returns 1 h 55 min
